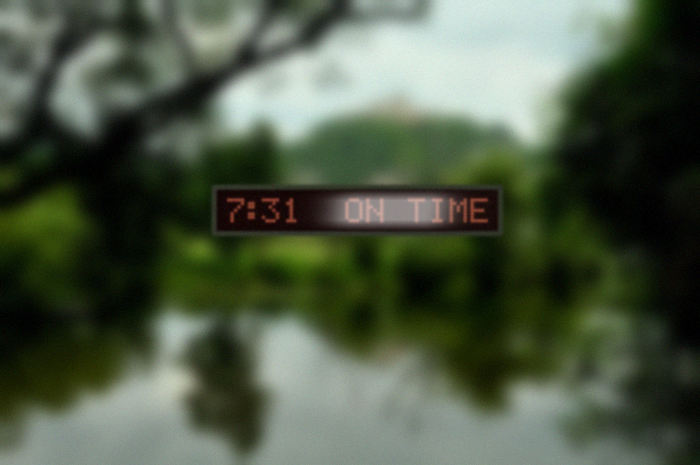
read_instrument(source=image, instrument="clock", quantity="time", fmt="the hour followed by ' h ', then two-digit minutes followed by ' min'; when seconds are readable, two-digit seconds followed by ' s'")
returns 7 h 31 min
